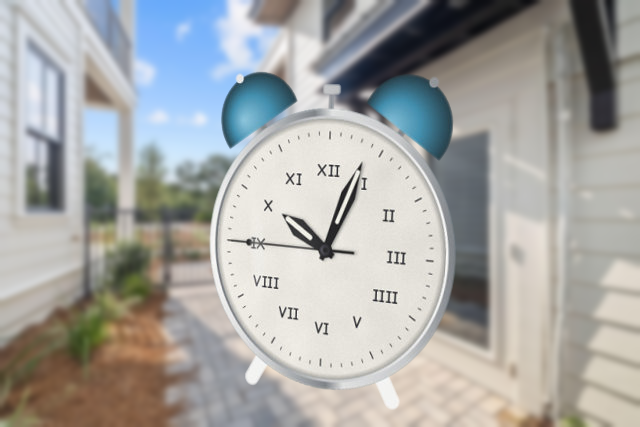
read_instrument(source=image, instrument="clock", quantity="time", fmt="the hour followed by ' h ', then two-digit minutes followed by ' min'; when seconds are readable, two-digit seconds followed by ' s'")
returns 10 h 03 min 45 s
